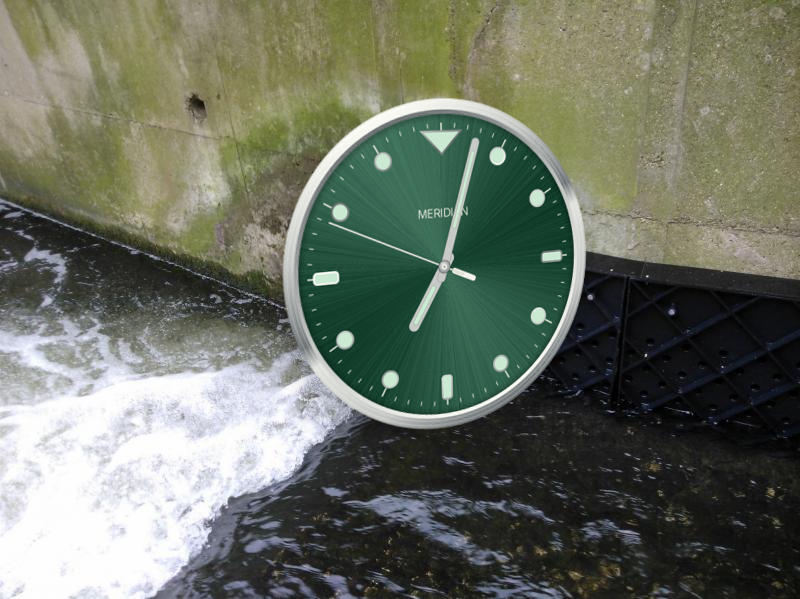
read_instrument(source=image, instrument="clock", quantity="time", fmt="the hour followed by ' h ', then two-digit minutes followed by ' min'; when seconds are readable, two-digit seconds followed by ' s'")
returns 7 h 02 min 49 s
